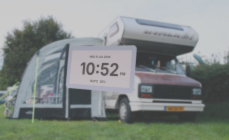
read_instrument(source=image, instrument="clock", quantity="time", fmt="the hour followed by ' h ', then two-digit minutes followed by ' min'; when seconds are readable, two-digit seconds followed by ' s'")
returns 10 h 52 min
